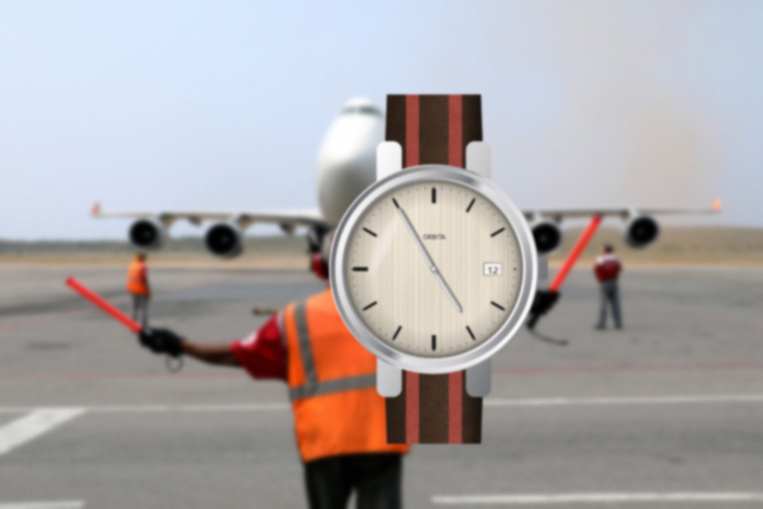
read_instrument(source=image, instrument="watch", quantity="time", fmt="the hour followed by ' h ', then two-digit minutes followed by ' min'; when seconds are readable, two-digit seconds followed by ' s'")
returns 4 h 55 min
